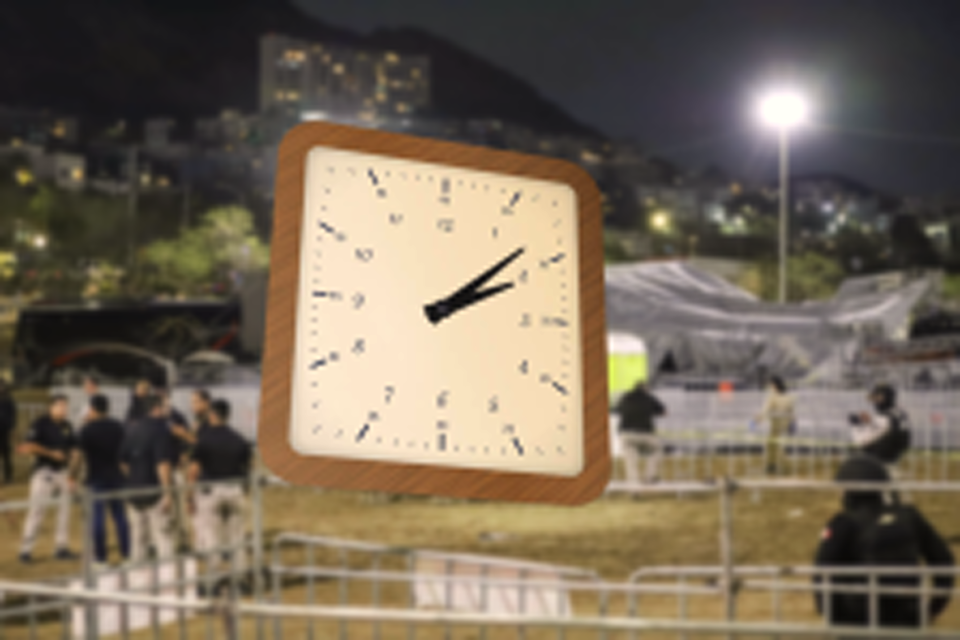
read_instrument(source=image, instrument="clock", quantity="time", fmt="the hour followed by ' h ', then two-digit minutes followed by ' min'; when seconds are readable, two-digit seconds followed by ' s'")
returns 2 h 08 min
